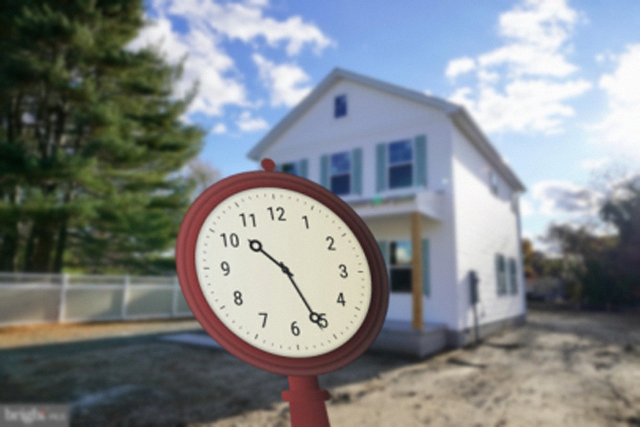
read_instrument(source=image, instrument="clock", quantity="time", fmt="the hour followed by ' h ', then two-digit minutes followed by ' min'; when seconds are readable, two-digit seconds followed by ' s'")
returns 10 h 26 min
